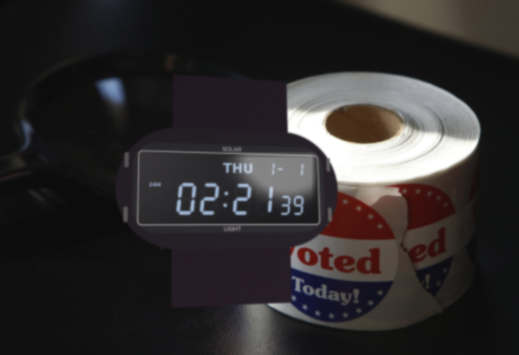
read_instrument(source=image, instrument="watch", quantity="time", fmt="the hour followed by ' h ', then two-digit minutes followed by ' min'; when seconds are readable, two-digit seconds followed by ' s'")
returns 2 h 21 min 39 s
